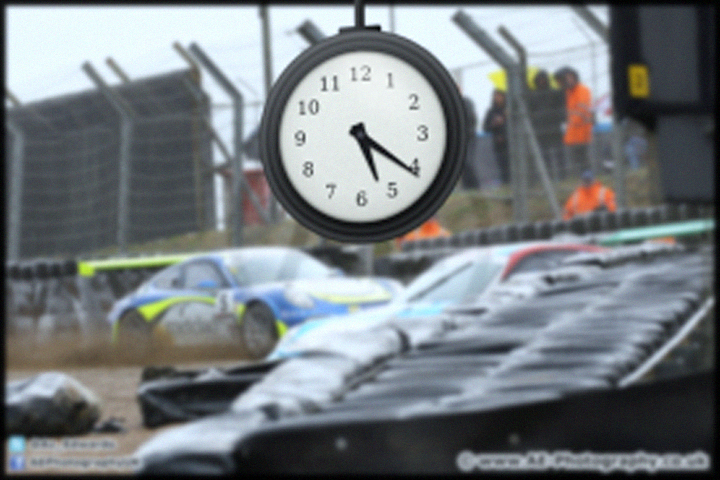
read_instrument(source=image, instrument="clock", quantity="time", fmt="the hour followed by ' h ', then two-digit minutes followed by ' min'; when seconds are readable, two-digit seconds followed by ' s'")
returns 5 h 21 min
